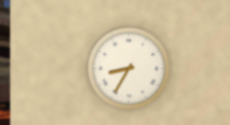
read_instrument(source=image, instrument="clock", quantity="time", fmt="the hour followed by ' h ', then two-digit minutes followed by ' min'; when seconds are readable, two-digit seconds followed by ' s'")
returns 8 h 35 min
